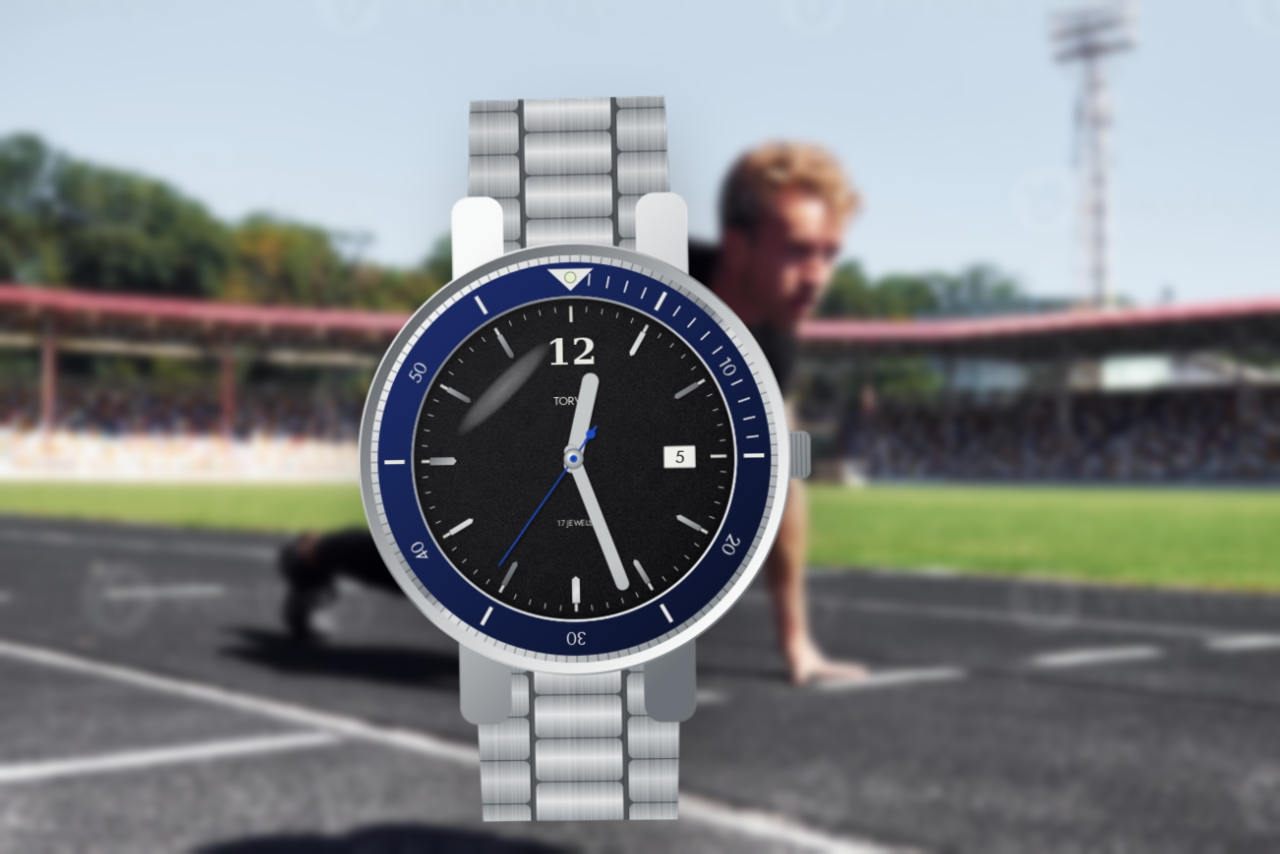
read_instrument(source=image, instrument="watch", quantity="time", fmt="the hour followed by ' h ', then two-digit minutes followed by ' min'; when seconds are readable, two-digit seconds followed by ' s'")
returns 12 h 26 min 36 s
